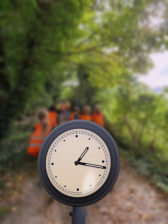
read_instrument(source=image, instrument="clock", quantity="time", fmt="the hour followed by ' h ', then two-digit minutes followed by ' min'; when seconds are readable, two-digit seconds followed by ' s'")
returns 1 h 17 min
